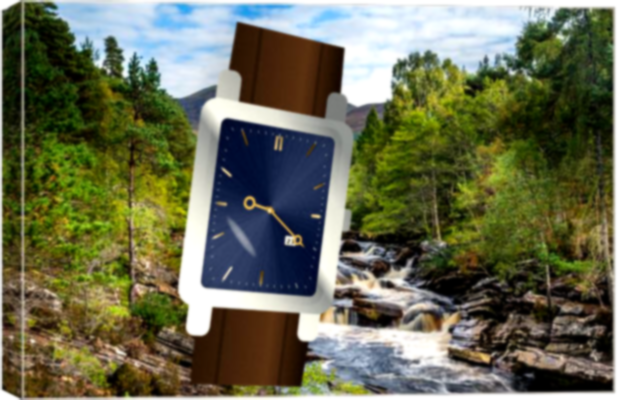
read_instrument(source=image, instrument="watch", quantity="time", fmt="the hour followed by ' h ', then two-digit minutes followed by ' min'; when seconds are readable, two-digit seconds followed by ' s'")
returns 9 h 21 min
